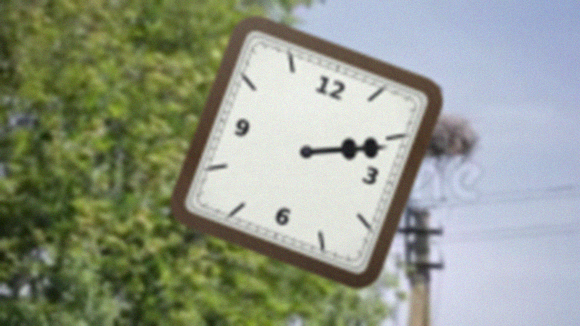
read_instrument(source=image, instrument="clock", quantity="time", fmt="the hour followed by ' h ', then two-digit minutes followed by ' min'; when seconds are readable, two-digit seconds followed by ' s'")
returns 2 h 11 min
